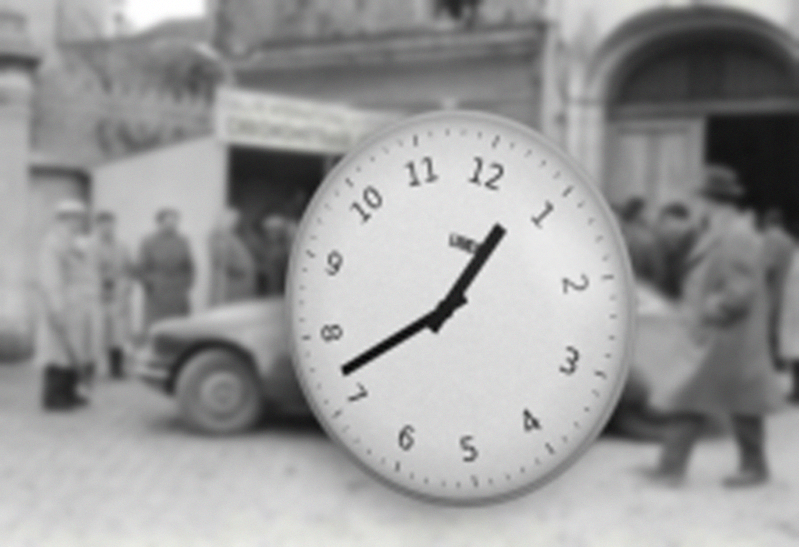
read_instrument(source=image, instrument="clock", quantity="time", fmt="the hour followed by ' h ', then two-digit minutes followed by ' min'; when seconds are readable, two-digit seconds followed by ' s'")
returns 12 h 37 min
